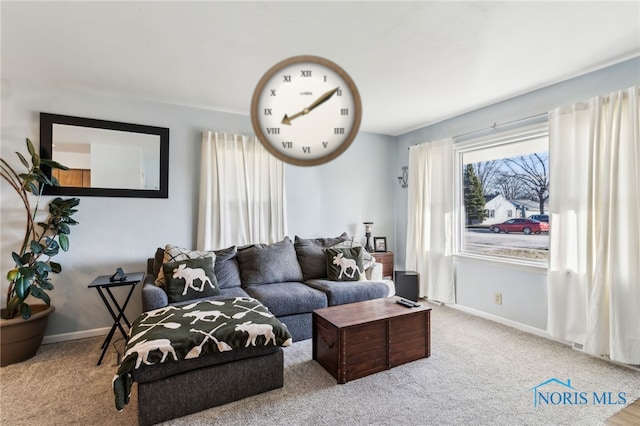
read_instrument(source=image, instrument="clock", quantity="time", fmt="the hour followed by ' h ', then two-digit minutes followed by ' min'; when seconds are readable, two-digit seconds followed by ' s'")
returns 8 h 09 min
